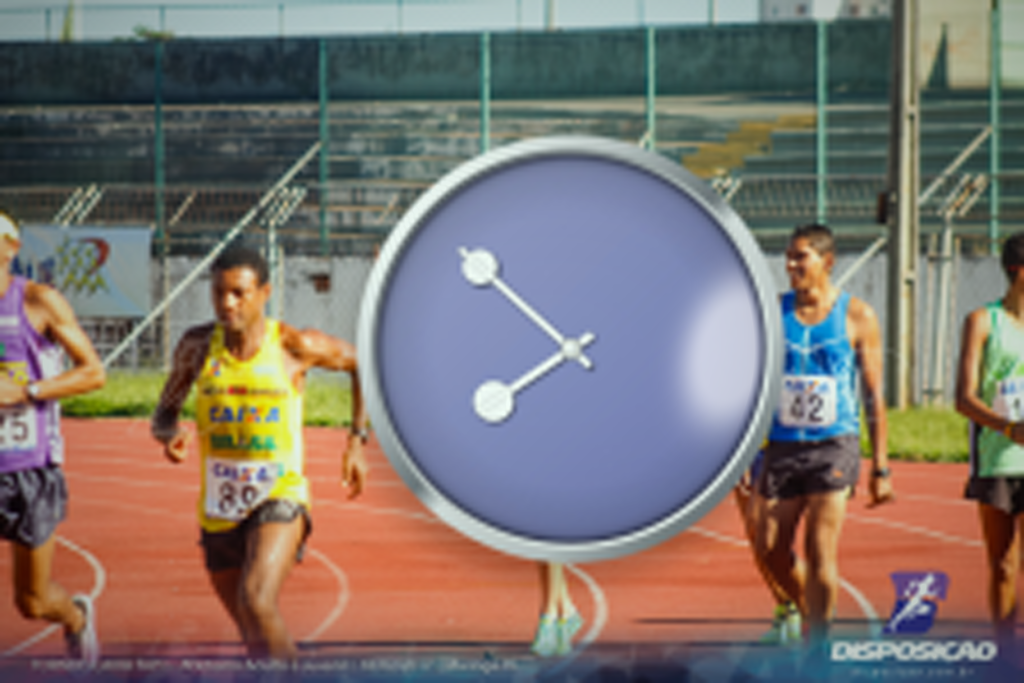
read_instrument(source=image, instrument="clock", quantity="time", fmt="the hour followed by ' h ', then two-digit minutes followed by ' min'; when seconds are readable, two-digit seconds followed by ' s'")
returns 7 h 52 min
